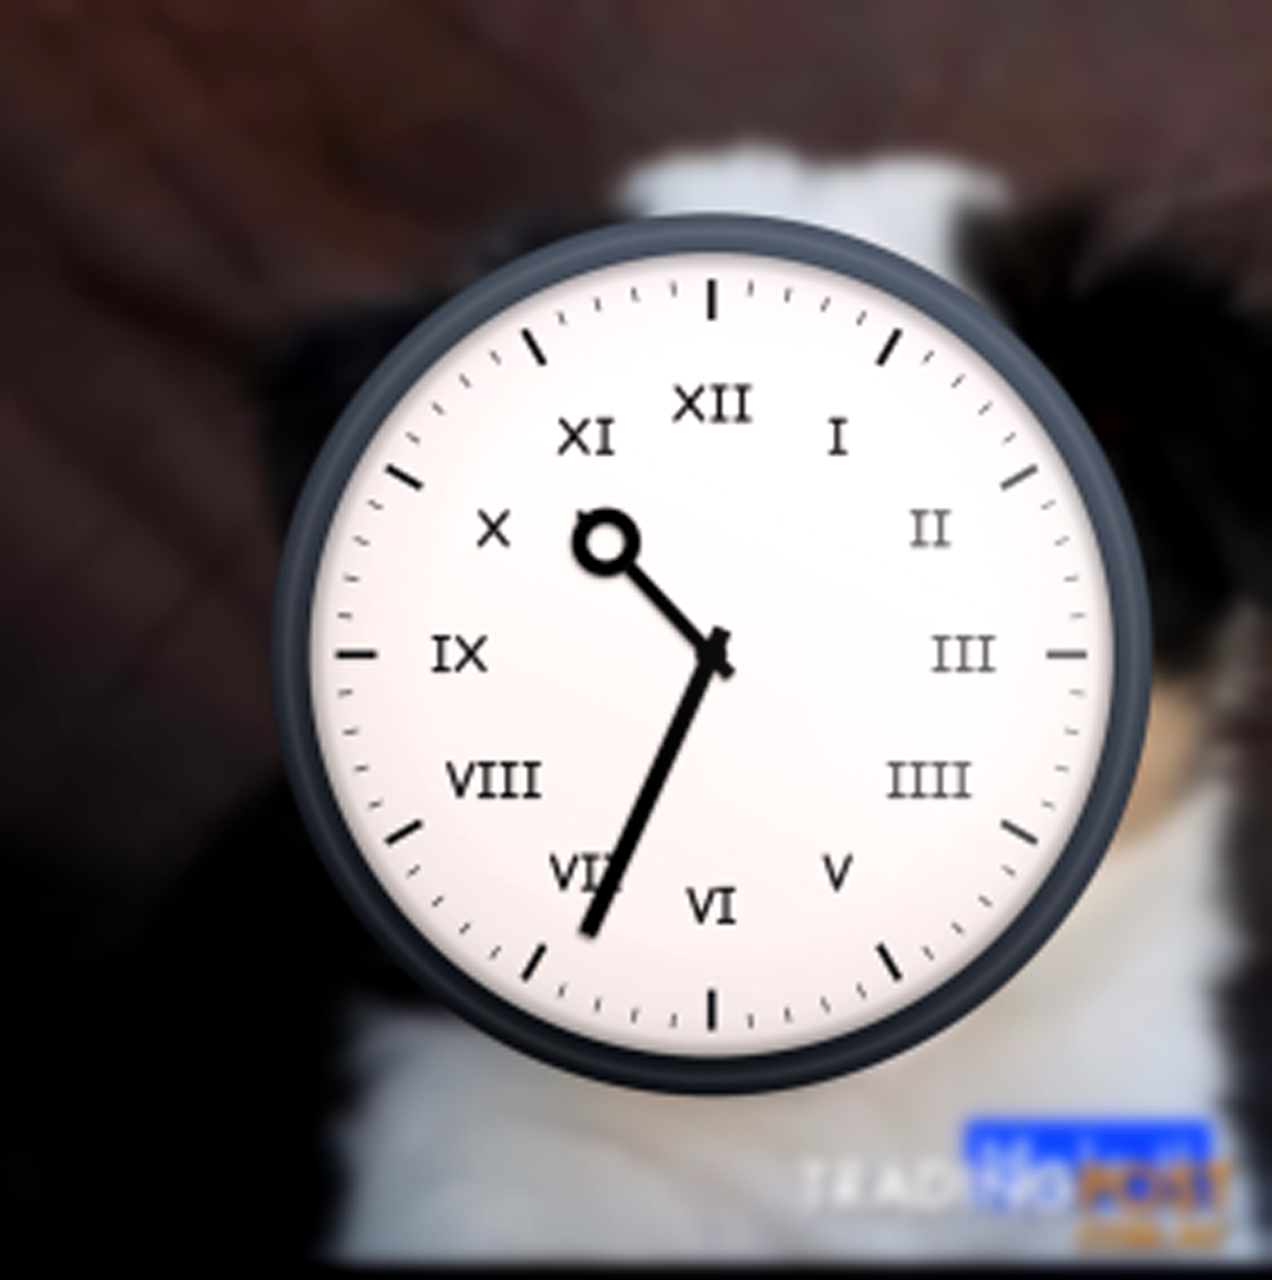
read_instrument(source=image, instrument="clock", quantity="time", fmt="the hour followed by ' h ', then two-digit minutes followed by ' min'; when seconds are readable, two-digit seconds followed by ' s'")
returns 10 h 34 min
